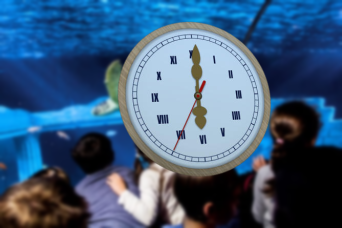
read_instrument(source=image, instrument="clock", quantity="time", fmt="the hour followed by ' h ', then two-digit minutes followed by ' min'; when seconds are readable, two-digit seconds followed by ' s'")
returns 6 h 00 min 35 s
